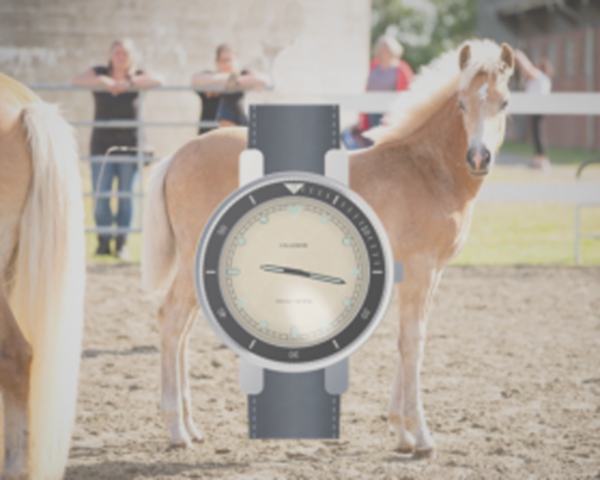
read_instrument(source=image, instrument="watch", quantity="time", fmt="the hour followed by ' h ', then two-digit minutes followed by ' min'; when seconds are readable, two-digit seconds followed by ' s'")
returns 9 h 17 min
